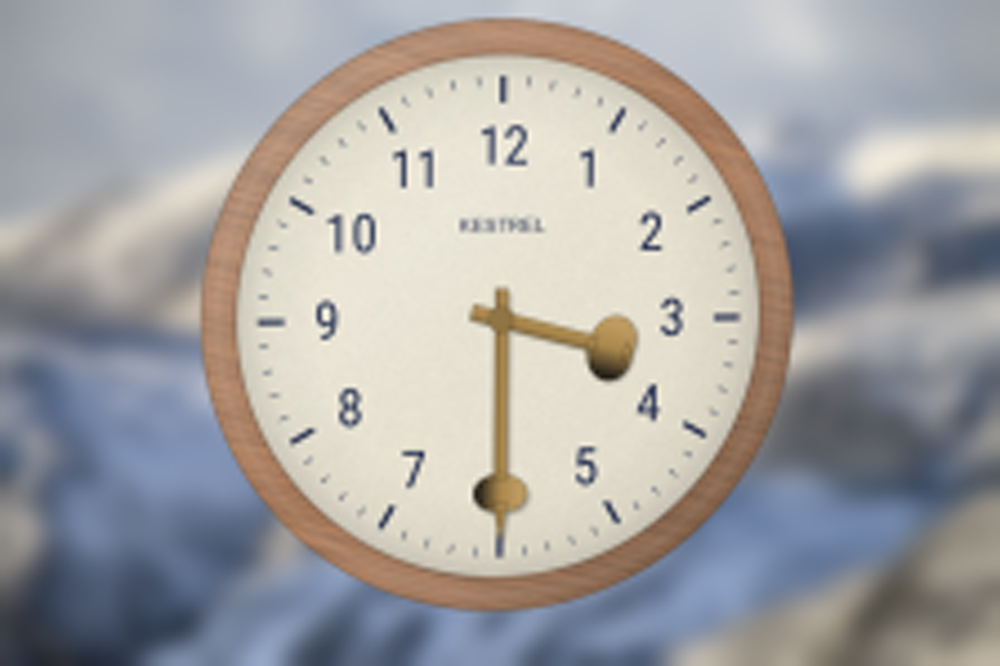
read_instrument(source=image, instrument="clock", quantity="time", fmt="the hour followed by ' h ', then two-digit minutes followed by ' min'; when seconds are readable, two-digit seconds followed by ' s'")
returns 3 h 30 min
